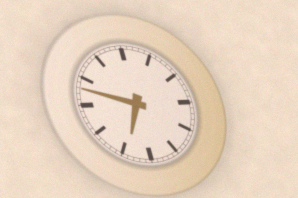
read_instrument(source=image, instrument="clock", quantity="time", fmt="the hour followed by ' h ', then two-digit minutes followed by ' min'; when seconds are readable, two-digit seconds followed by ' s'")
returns 6 h 48 min
